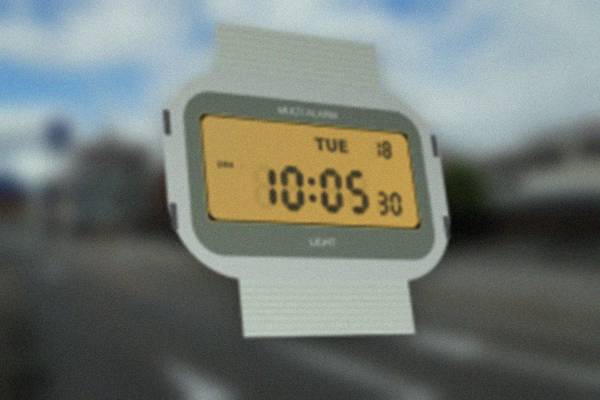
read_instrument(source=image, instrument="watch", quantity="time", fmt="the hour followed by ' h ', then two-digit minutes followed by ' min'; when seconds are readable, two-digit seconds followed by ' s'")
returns 10 h 05 min 30 s
